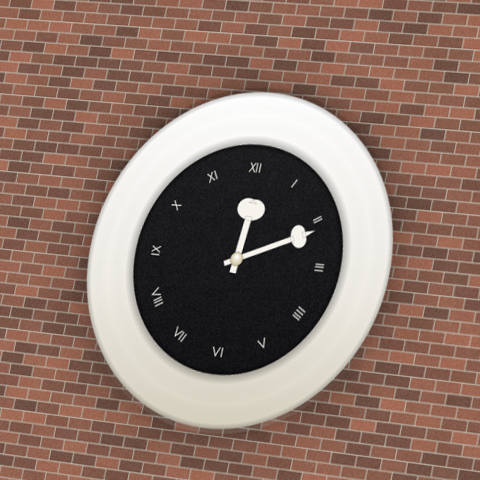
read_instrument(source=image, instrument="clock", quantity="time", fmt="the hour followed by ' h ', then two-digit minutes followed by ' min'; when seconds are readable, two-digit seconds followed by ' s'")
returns 12 h 11 min
